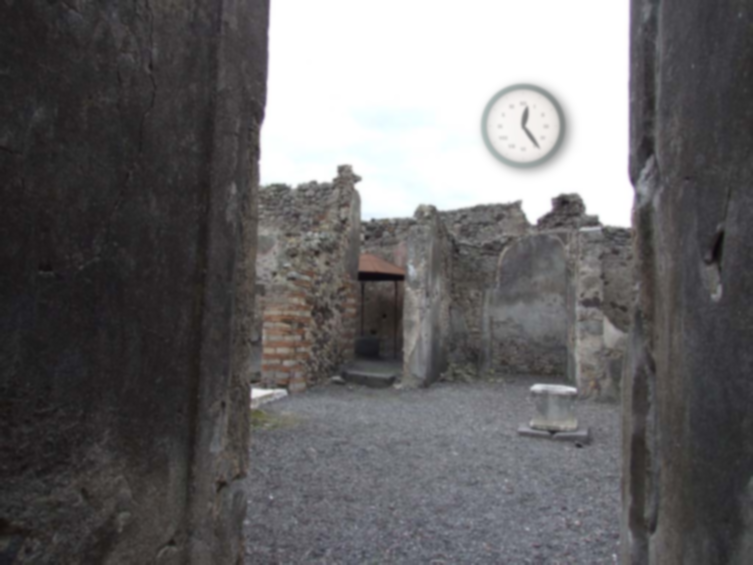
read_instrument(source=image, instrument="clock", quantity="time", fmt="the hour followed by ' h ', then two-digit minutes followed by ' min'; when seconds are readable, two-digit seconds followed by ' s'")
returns 12 h 24 min
